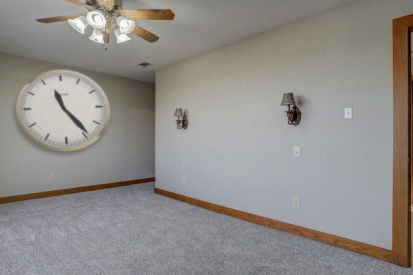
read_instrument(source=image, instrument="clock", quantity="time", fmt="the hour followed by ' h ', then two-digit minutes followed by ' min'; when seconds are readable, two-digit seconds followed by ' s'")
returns 11 h 24 min
